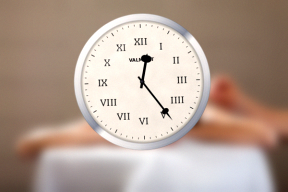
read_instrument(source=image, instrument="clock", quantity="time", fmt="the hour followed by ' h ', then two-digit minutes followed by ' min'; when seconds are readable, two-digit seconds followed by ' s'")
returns 12 h 24 min
